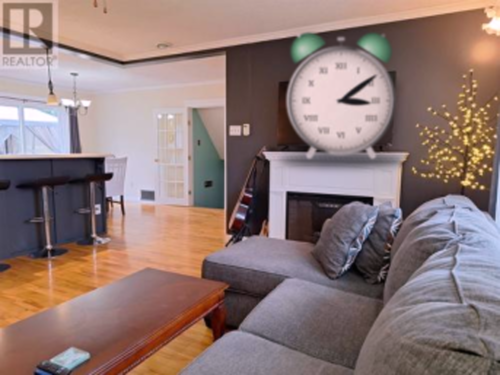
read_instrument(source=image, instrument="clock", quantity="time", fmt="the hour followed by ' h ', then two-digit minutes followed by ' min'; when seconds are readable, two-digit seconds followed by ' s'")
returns 3 h 09 min
